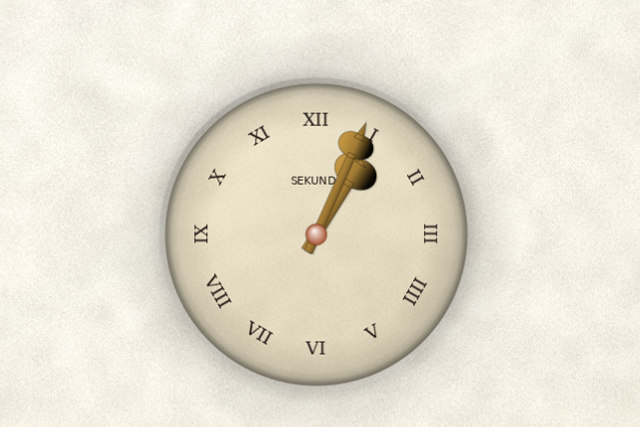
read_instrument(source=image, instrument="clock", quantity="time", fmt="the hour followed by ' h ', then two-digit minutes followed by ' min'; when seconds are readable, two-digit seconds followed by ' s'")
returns 1 h 04 min
